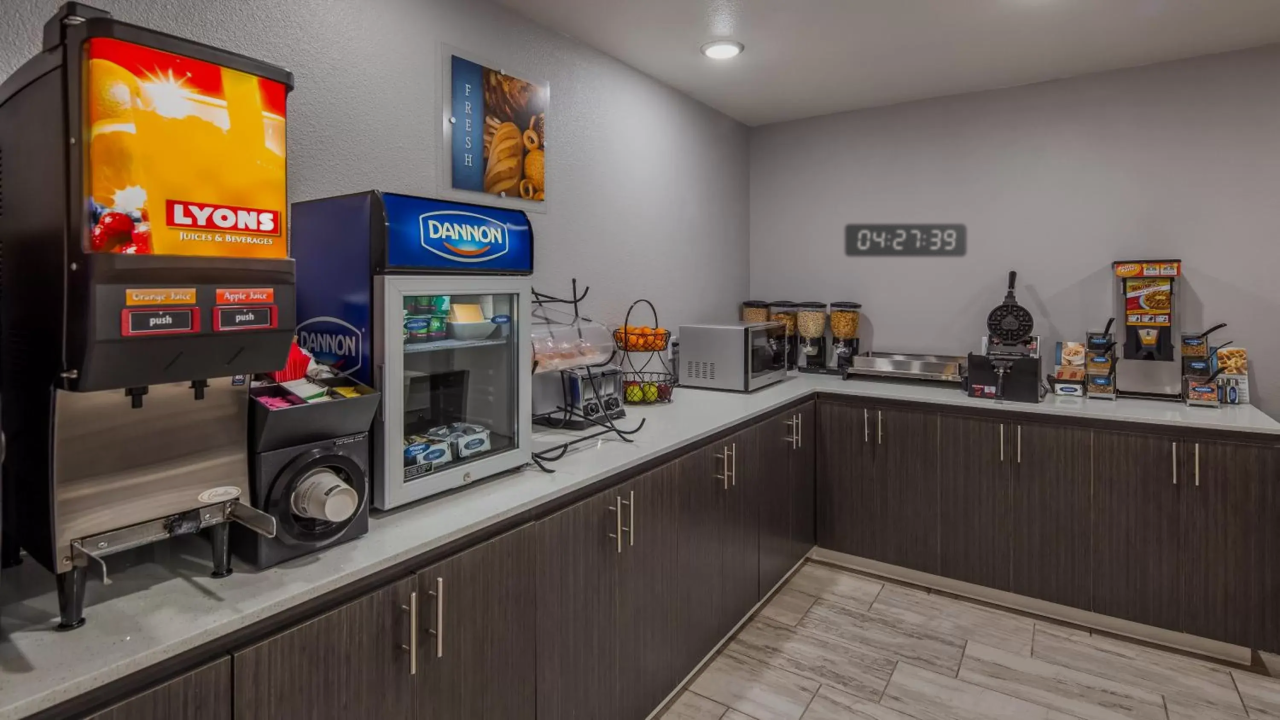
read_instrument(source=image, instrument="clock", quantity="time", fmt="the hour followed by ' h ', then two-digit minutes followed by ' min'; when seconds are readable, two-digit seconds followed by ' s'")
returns 4 h 27 min 39 s
